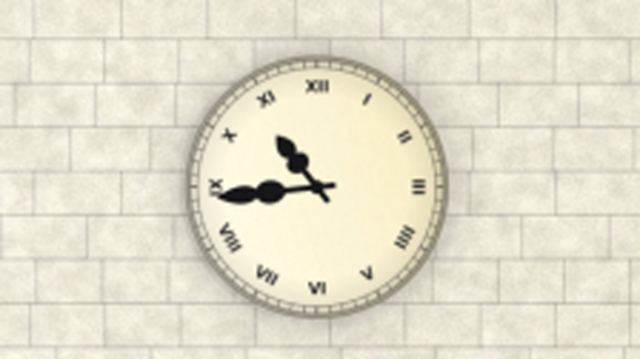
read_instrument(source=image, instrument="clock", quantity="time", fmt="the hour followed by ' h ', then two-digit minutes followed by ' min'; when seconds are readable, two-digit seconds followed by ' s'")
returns 10 h 44 min
